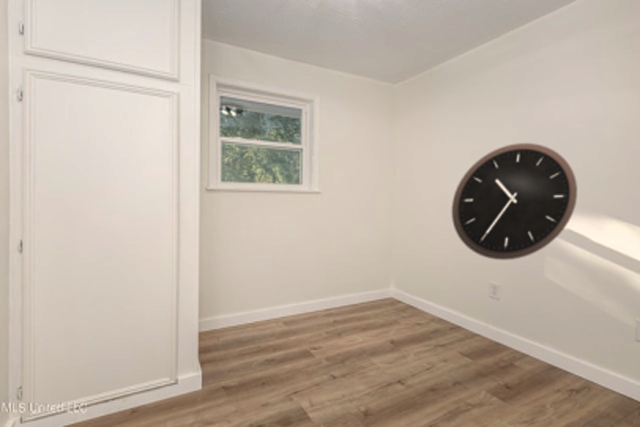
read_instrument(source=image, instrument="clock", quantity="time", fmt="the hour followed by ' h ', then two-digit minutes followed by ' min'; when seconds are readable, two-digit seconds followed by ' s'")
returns 10 h 35 min
